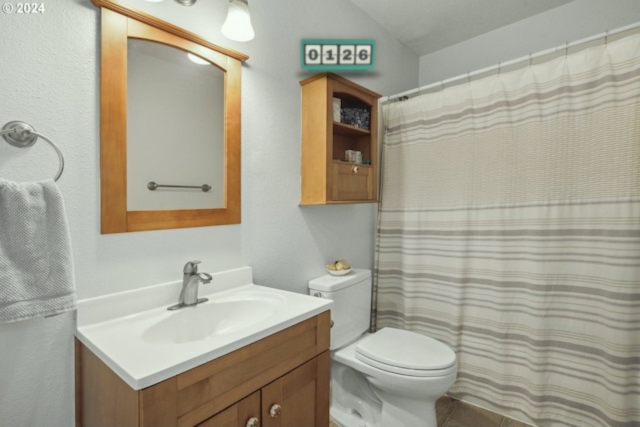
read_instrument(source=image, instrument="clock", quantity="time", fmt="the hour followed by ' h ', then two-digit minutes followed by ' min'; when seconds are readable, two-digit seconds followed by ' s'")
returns 1 h 26 min
